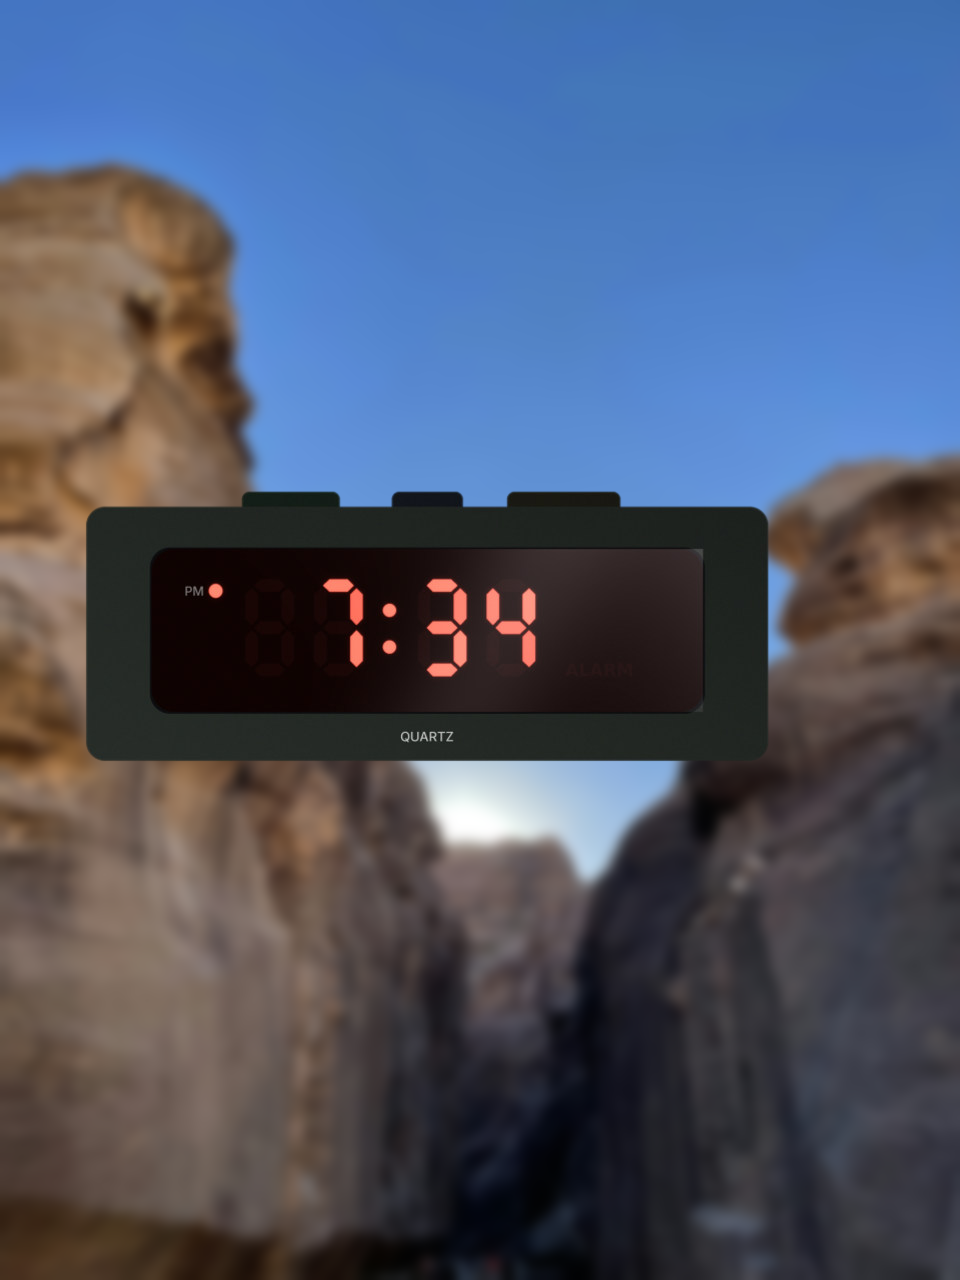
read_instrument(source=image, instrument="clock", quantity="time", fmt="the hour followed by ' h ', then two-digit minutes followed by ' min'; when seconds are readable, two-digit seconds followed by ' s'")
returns 7 h 34 min
